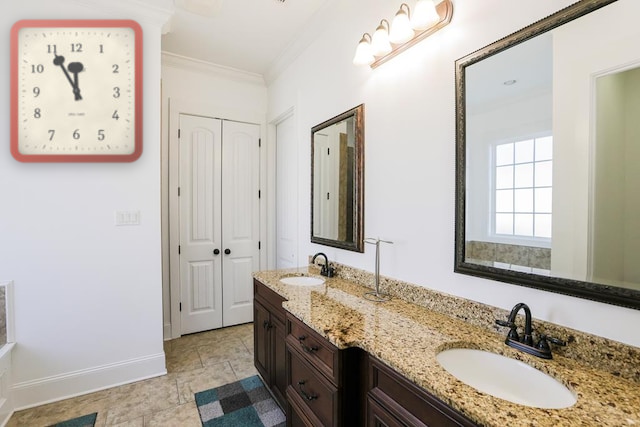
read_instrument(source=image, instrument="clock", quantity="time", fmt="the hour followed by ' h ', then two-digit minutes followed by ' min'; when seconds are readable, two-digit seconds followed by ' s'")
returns 11 h 55 min
